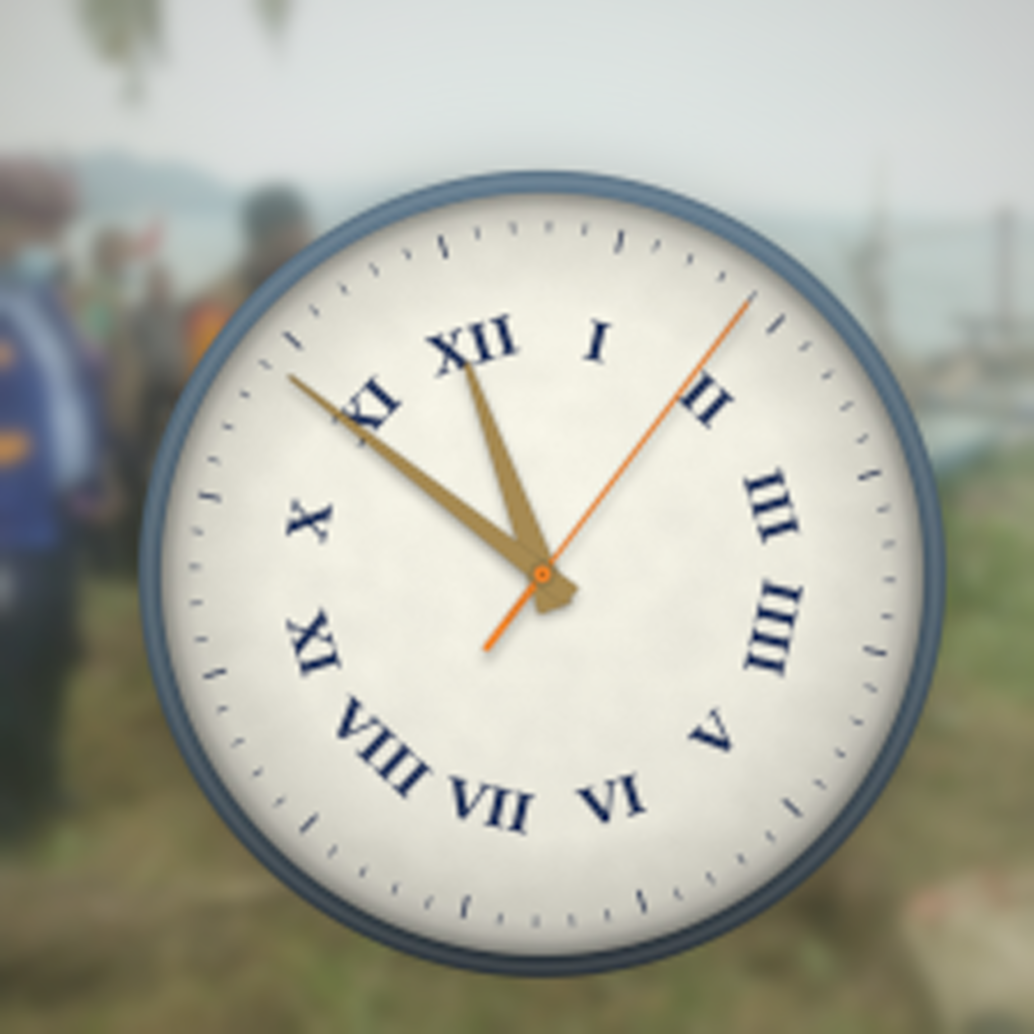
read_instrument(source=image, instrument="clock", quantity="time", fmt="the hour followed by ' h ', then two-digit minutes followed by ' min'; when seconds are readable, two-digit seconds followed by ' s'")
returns 11 h 54 min 09 s
